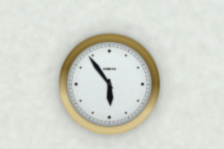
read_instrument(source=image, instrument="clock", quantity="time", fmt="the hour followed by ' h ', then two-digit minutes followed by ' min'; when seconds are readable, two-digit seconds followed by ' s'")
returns 5 h 54 min
